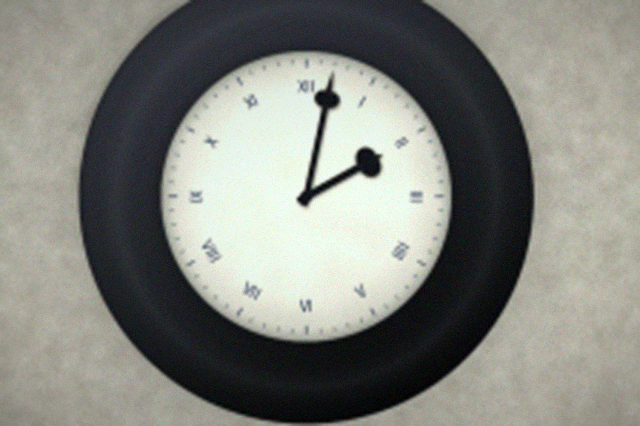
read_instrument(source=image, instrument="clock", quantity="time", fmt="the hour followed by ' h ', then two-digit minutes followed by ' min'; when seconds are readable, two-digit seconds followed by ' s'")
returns 2 h 02 min
